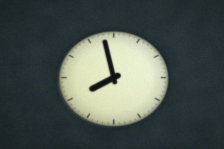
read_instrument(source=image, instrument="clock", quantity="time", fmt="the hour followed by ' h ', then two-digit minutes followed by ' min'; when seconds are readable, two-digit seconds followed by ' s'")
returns 7 h 58 min
